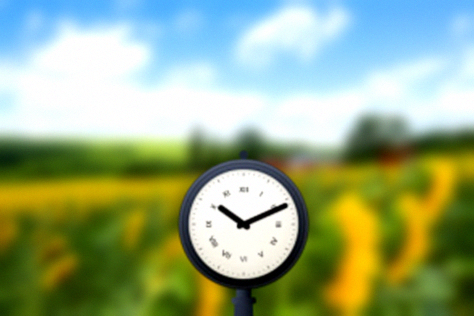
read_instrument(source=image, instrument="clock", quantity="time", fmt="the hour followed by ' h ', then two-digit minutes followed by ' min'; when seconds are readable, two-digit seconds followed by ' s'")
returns 10 h 11 min
